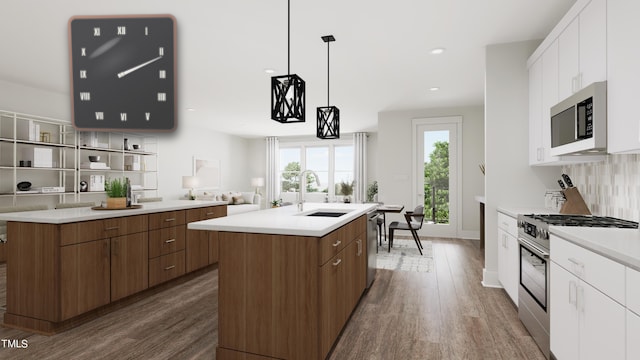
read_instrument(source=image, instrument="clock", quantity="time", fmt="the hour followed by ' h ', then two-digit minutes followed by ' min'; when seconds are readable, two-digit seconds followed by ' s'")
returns 2 h 11 min
